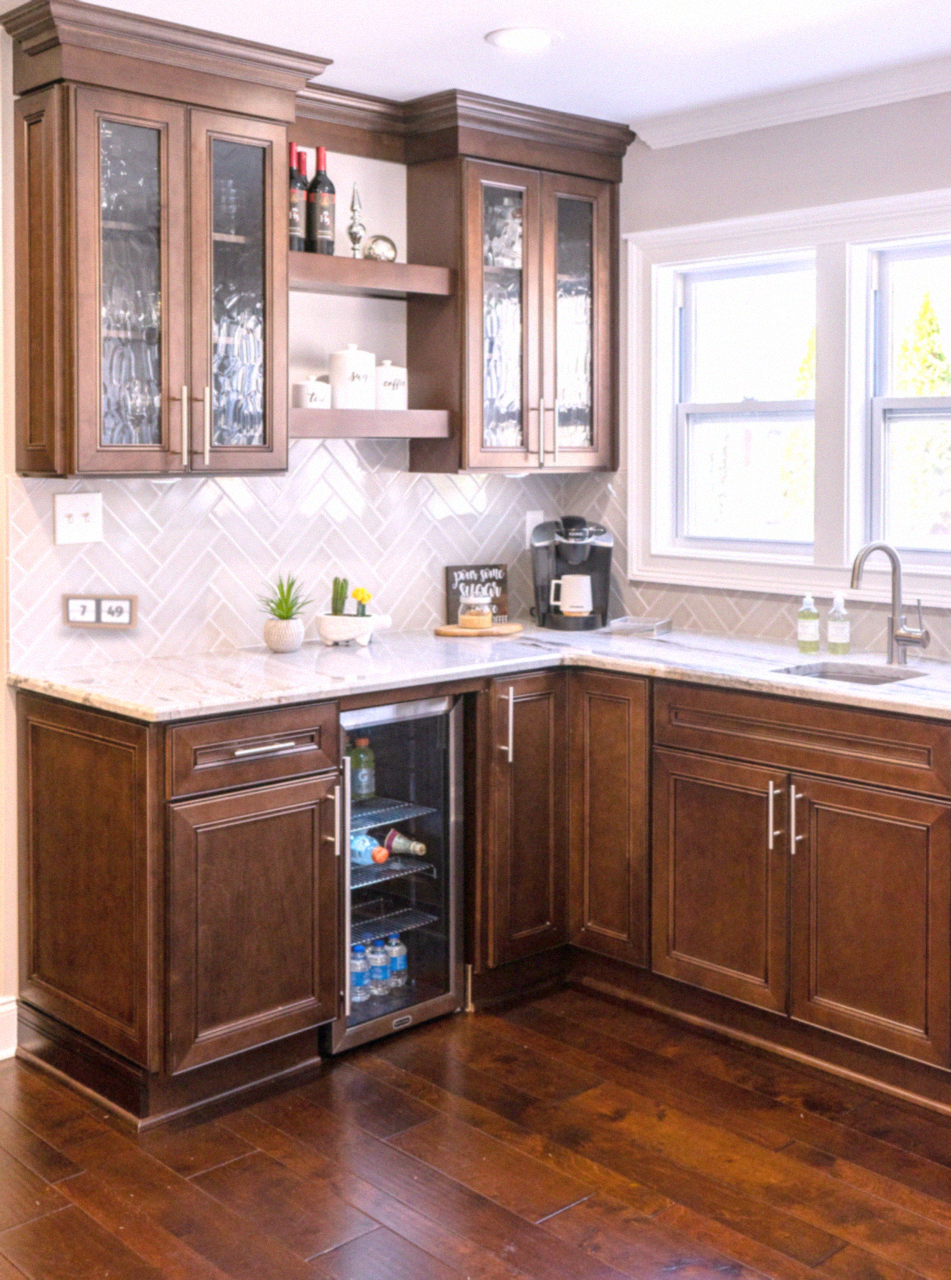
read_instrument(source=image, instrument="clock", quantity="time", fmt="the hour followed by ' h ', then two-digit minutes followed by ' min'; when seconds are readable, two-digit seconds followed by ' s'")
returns 7 h 49 min
